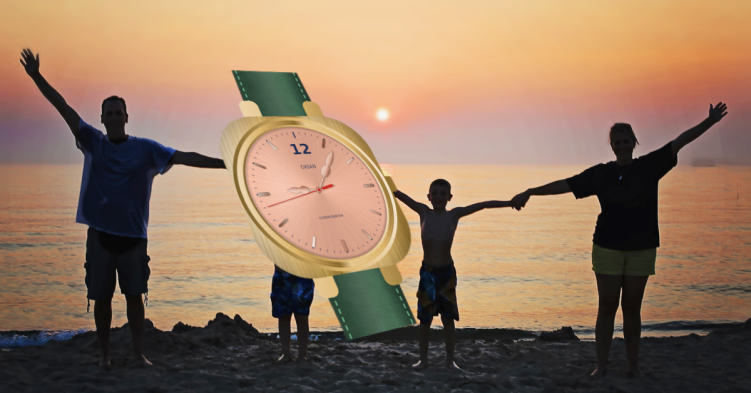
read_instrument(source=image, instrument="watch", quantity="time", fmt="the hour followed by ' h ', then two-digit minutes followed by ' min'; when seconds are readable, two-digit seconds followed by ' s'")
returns 9 h 06 min 43 s
